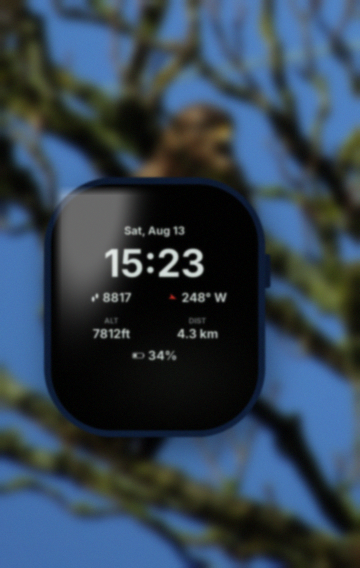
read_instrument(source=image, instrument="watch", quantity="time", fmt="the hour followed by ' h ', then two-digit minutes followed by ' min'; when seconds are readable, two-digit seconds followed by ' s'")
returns 15 h 23 min
